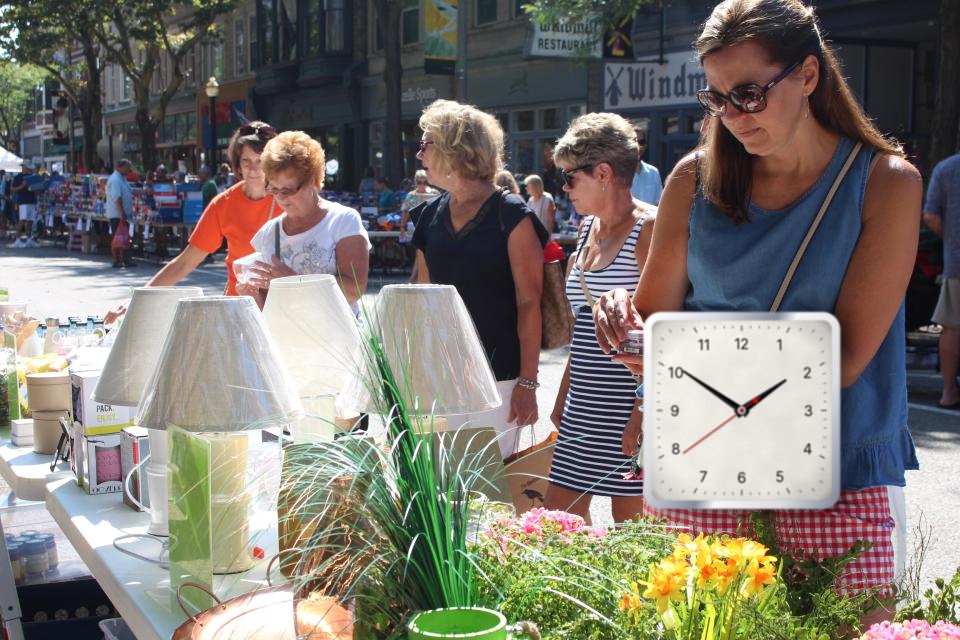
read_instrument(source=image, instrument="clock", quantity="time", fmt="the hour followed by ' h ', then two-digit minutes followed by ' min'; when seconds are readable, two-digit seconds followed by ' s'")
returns 1 h 50 min 39 s
